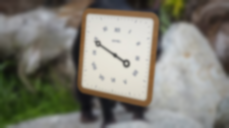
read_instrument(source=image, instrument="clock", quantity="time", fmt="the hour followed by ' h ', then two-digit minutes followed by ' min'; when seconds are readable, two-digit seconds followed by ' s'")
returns 3 h 49 min
